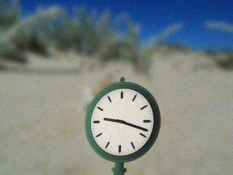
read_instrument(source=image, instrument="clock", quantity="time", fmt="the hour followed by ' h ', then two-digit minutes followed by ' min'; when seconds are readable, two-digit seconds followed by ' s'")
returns 9 h 18 min
